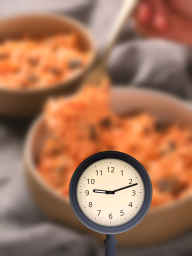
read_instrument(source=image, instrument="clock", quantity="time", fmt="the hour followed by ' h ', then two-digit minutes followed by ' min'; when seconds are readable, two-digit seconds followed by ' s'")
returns 9 h 12 min
